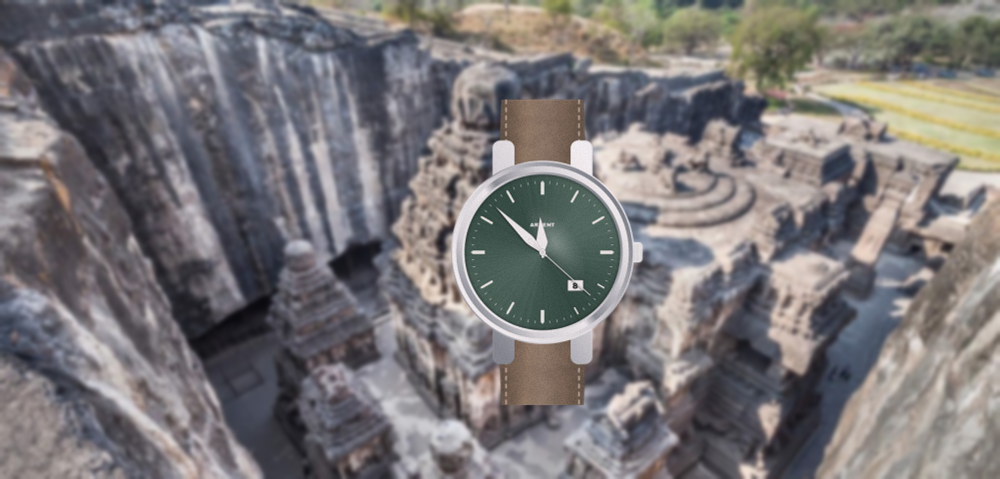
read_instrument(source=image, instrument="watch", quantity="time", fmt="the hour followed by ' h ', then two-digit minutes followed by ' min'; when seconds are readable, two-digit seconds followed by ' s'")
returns 11 h 52 min 22 s
